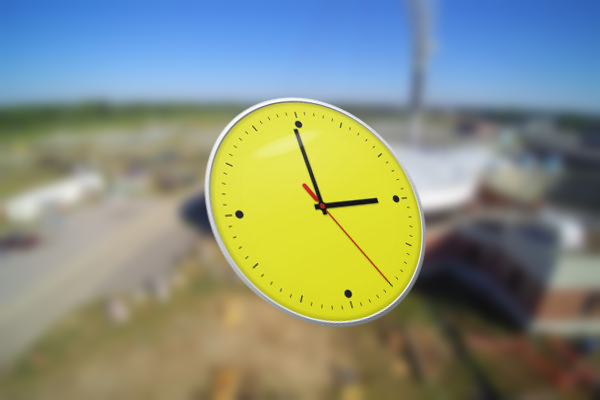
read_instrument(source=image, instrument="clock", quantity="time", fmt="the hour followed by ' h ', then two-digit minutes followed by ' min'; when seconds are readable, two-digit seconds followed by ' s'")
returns 2 h 59 min 25 s
